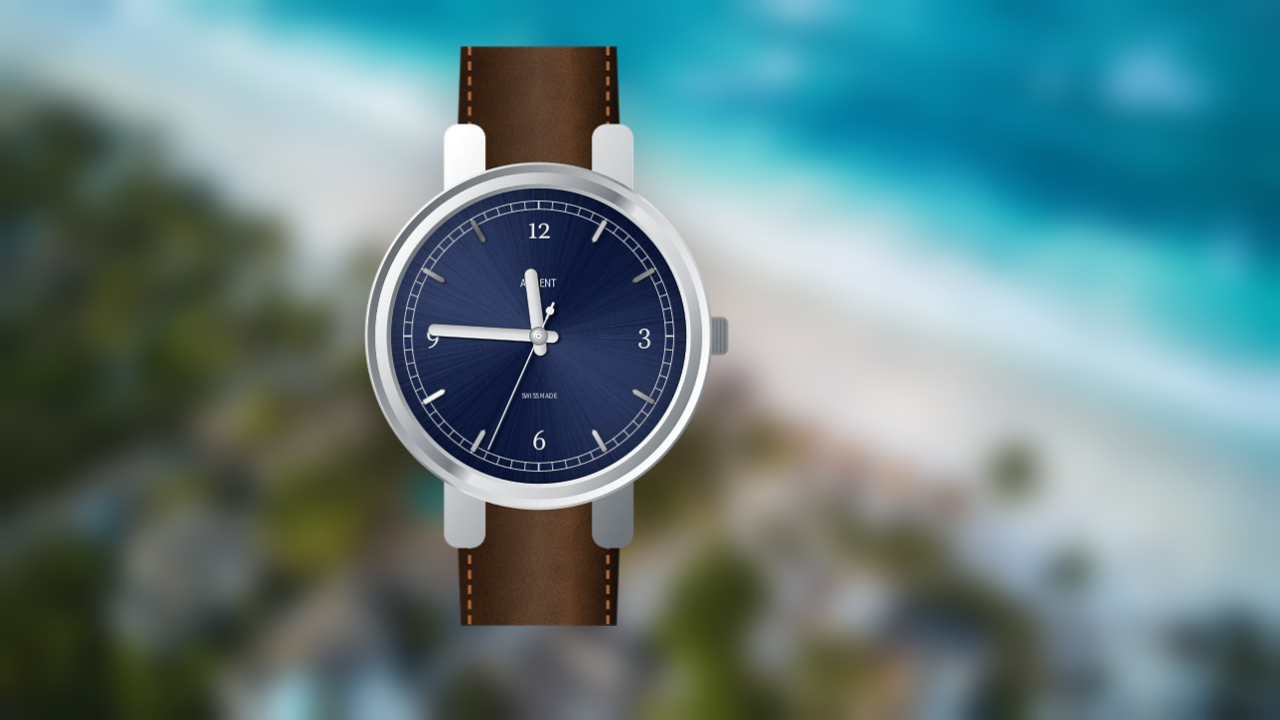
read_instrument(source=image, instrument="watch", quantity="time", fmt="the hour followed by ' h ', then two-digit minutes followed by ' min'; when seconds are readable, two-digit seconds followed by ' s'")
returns 11 h 45 min 34 s
